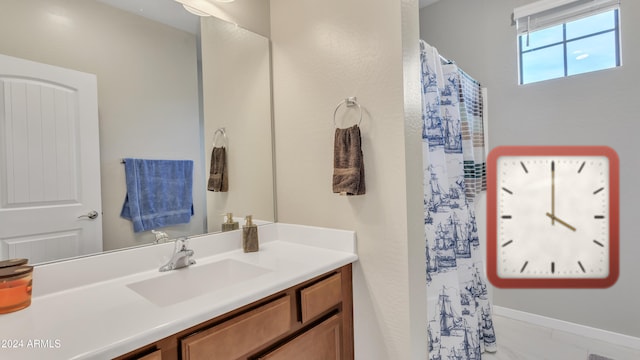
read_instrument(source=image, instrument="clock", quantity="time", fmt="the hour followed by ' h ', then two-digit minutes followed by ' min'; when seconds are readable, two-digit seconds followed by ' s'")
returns 4 h 00 min
